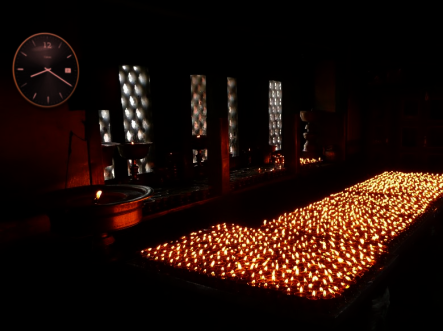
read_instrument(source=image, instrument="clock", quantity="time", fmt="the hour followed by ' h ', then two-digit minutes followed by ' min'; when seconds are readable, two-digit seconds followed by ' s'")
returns 8 h 20 min
